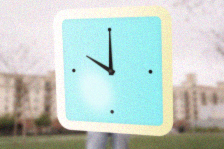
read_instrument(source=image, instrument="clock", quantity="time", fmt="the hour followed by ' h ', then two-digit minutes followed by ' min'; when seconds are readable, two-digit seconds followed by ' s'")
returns 10 h 00 min
